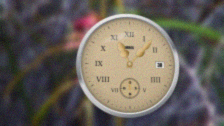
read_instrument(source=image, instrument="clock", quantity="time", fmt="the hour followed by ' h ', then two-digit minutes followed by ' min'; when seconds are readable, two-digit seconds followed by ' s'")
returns 11 h 07 min
